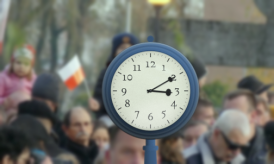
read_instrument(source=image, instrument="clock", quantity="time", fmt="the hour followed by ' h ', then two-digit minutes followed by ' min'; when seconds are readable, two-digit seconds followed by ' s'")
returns 3 h 10 min
